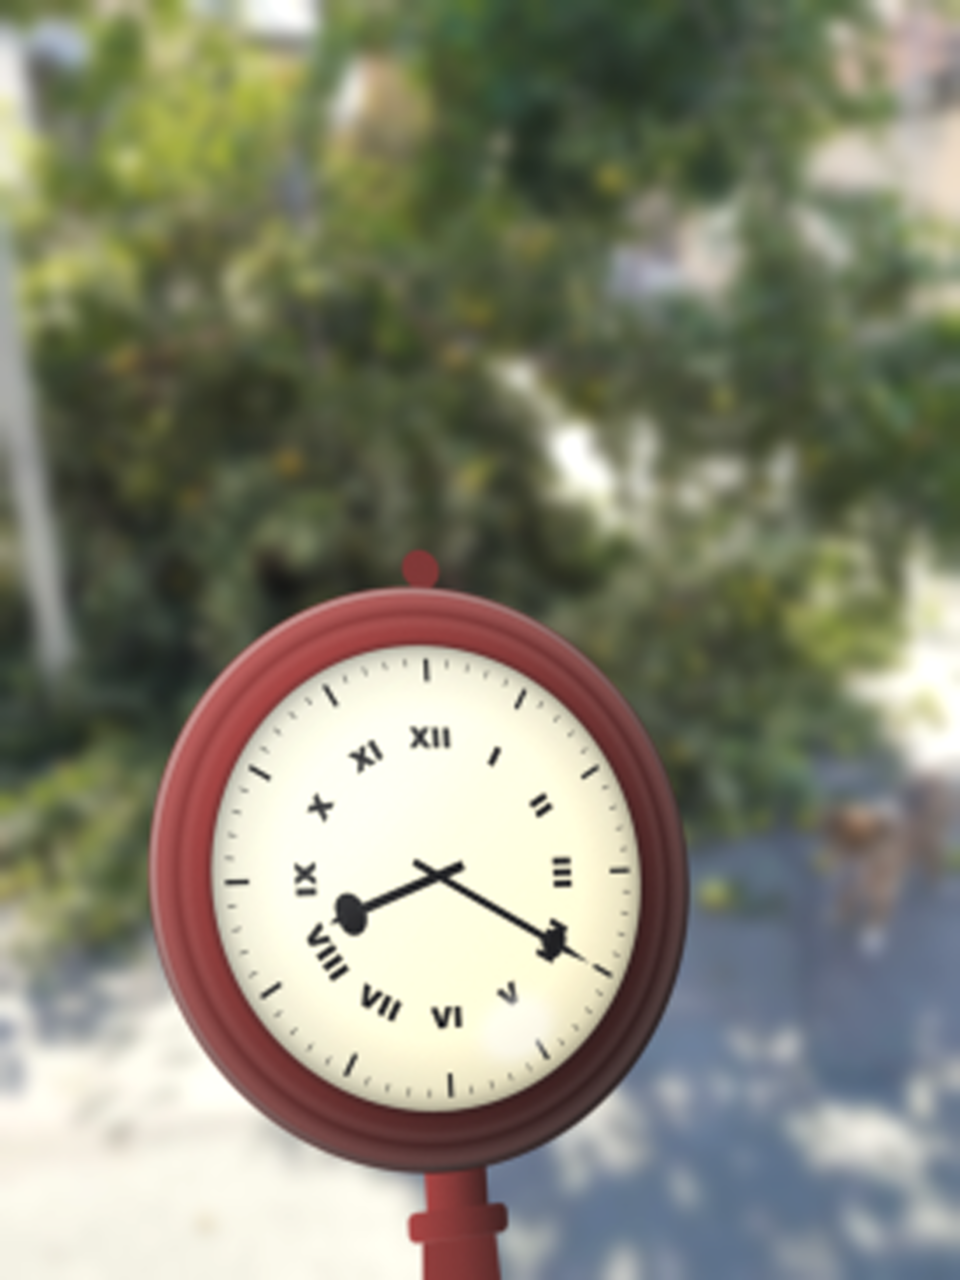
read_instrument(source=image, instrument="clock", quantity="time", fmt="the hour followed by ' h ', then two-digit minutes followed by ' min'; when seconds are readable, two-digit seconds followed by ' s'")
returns 8 h 20 min
